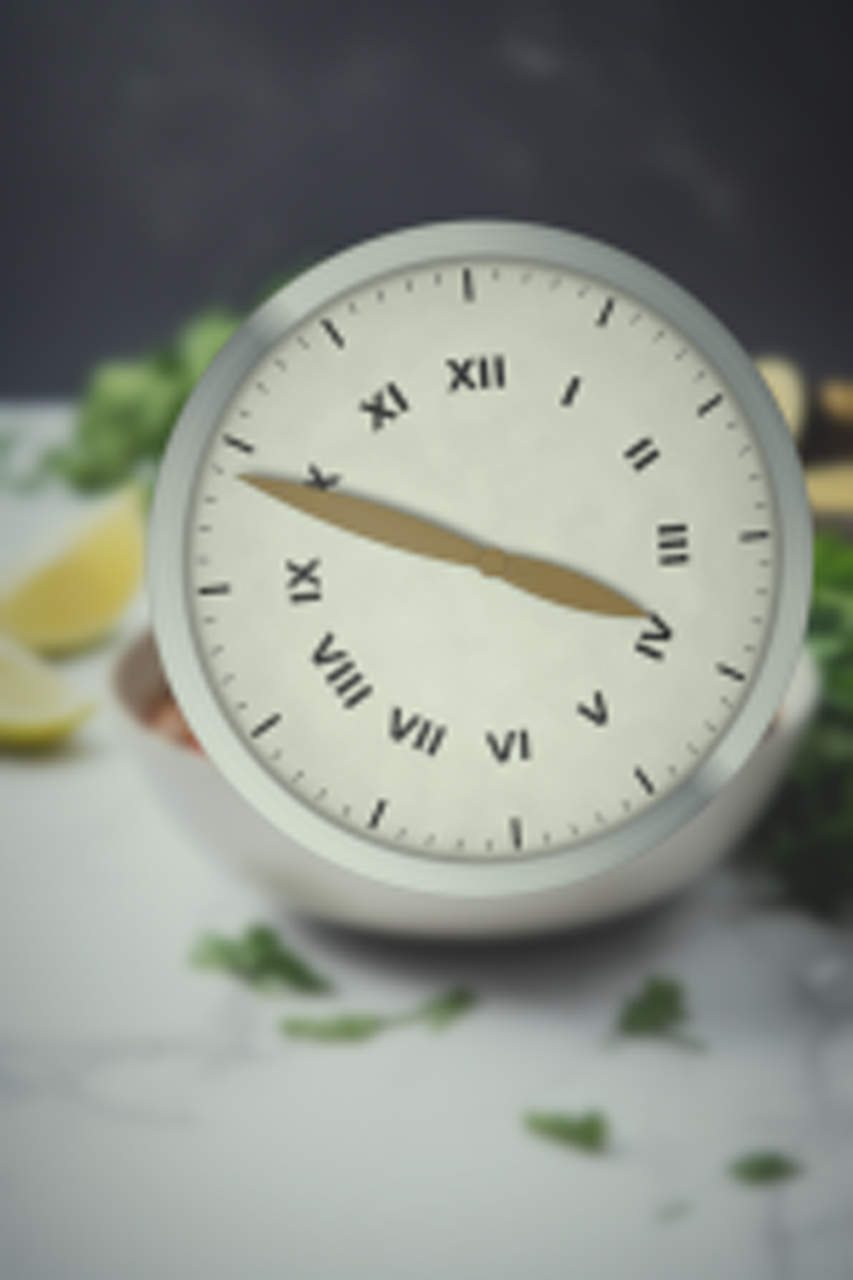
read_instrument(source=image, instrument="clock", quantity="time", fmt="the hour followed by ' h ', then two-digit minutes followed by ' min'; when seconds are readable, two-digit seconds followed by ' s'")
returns 3 h 49 min
